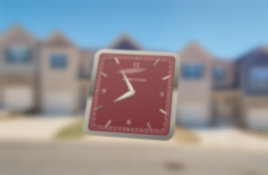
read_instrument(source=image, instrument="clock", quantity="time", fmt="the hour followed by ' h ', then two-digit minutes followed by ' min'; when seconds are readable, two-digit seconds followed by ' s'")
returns 7 h 55 min
